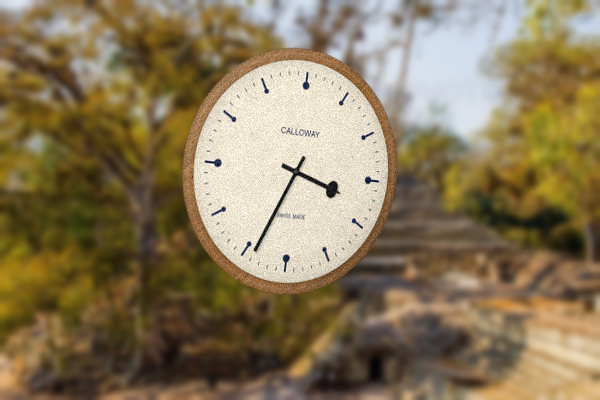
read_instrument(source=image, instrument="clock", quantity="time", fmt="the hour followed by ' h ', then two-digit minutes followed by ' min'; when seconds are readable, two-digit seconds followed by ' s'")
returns 3 h 34 min
